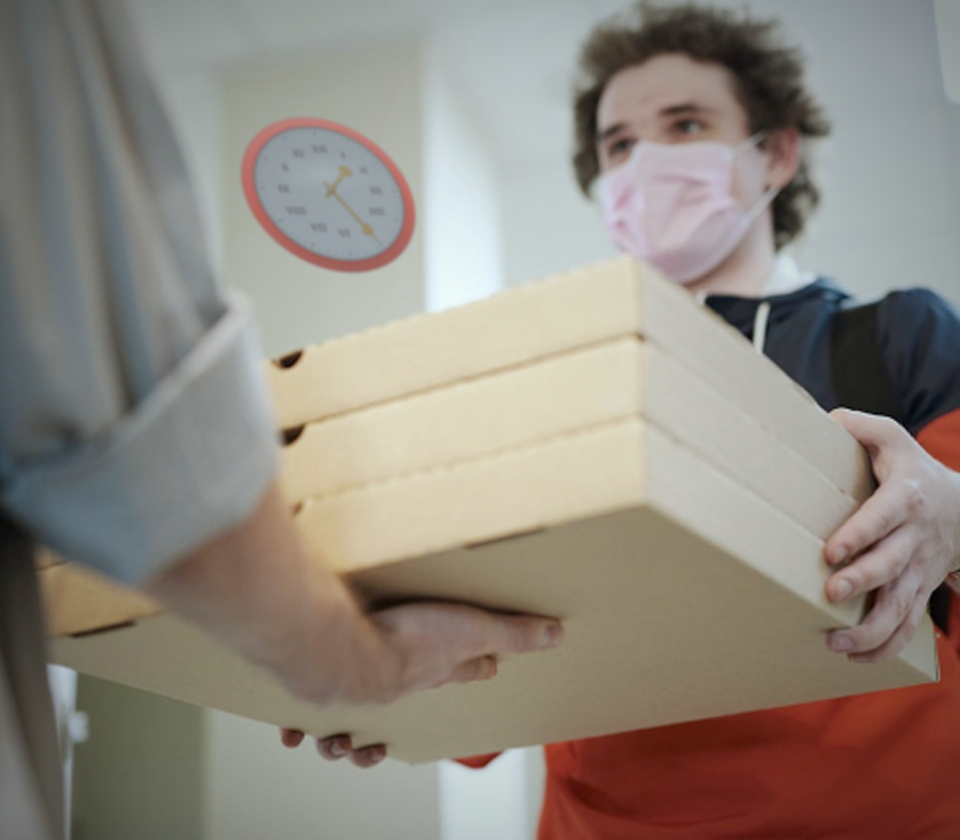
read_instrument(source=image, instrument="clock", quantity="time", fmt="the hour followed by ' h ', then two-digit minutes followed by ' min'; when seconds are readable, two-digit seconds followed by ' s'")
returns 1 h 25 min
